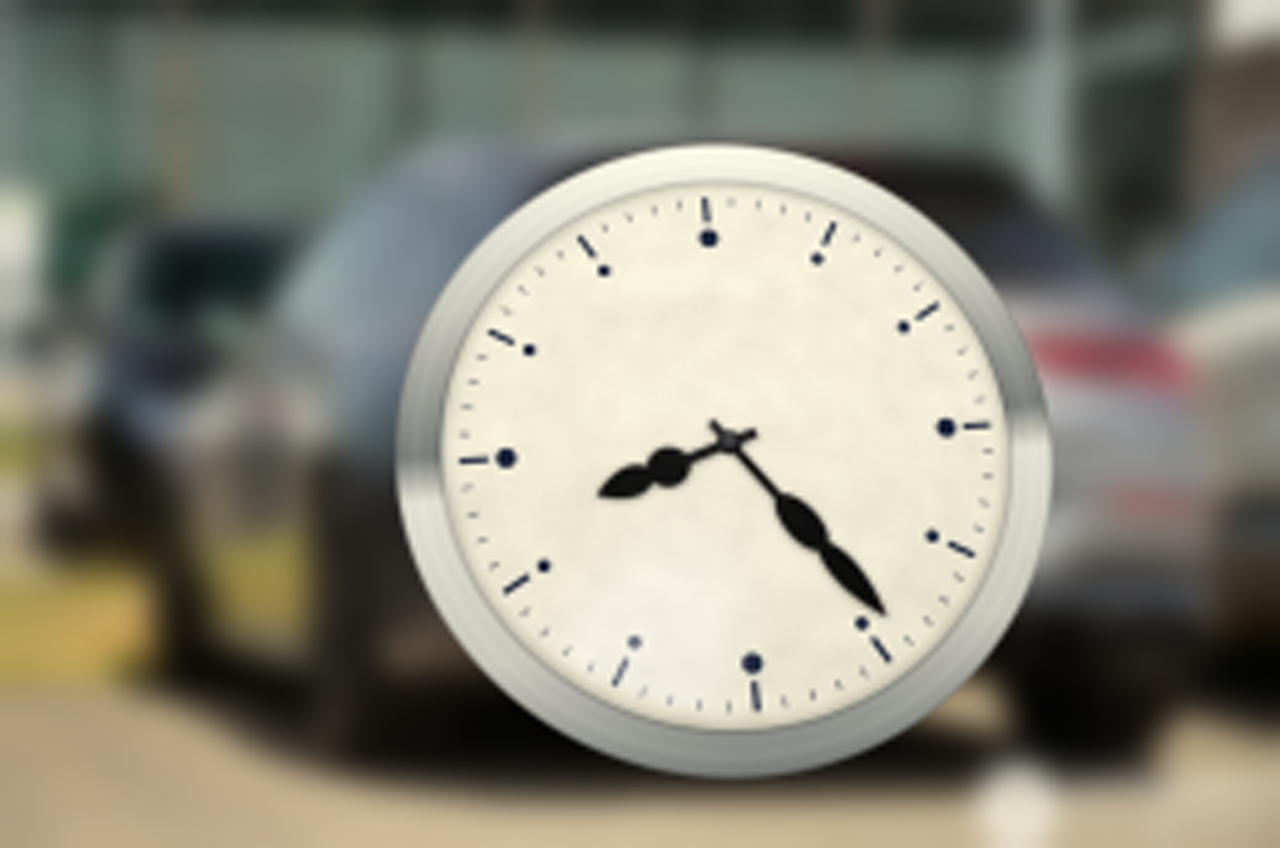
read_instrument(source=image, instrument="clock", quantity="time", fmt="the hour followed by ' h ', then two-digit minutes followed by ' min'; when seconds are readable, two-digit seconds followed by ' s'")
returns 8 h 24 min
